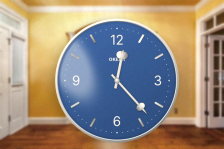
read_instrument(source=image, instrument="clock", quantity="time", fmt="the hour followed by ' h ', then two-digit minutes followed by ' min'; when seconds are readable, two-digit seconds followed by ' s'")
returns 12 h 23 min
